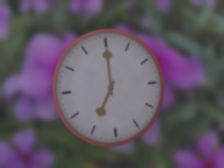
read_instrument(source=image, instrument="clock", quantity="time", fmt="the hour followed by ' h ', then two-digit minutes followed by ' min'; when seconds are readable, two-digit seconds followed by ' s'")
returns 7 h 00 min
